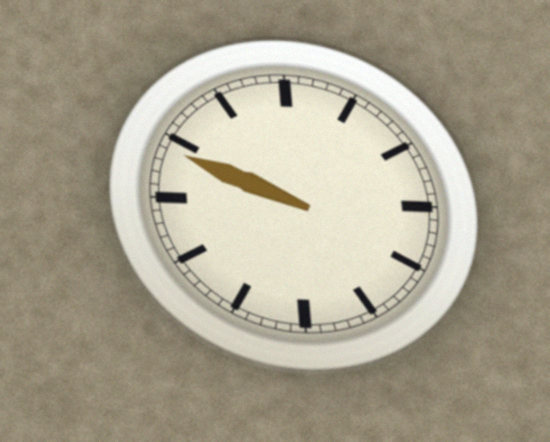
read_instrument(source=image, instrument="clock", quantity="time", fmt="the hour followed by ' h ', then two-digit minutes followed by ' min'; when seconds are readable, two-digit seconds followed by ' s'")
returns 9 h 49 min
